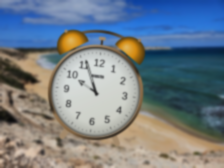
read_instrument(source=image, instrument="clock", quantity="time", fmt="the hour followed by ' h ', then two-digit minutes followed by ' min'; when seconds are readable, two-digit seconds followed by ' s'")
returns 9 h 56 min
